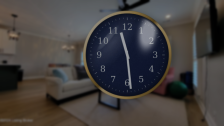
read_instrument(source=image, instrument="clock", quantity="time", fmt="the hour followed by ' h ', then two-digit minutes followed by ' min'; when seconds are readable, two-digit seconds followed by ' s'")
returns 11 h 29 min
